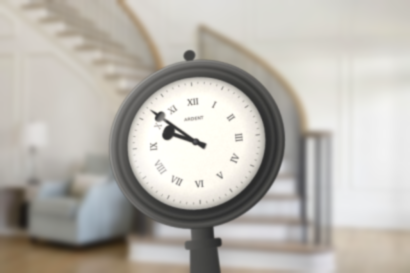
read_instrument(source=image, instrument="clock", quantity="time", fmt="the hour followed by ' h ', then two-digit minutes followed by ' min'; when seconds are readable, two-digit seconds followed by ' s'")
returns 9 h 52 min
